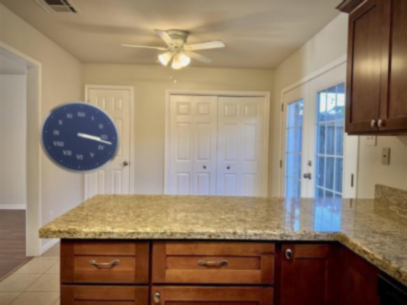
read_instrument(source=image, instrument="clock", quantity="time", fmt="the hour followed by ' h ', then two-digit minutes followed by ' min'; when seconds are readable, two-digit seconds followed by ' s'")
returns 3 h 17 min
